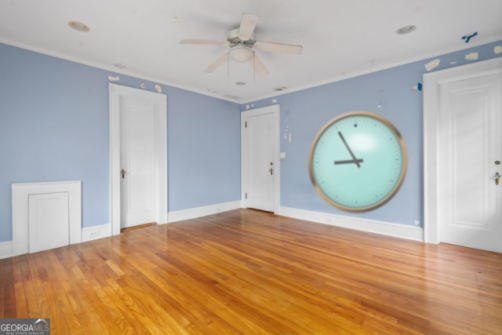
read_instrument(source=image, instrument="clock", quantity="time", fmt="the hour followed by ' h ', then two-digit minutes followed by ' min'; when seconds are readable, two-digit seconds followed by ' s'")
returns 8 h 55 min
